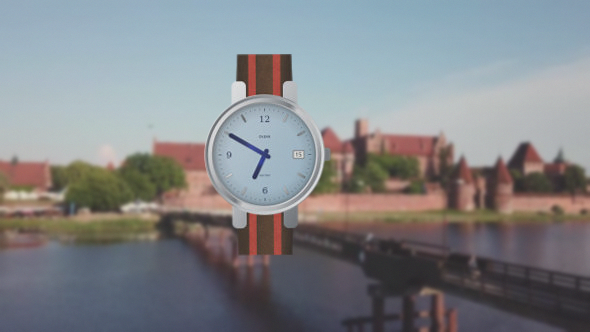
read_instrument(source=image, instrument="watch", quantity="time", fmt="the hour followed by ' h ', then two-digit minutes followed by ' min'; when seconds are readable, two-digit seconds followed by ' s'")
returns 6 h 50 min
